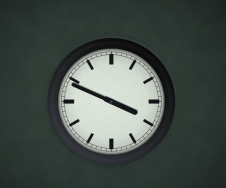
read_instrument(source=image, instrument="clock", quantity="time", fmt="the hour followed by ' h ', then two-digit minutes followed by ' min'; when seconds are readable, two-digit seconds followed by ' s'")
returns 3 h 49 min
